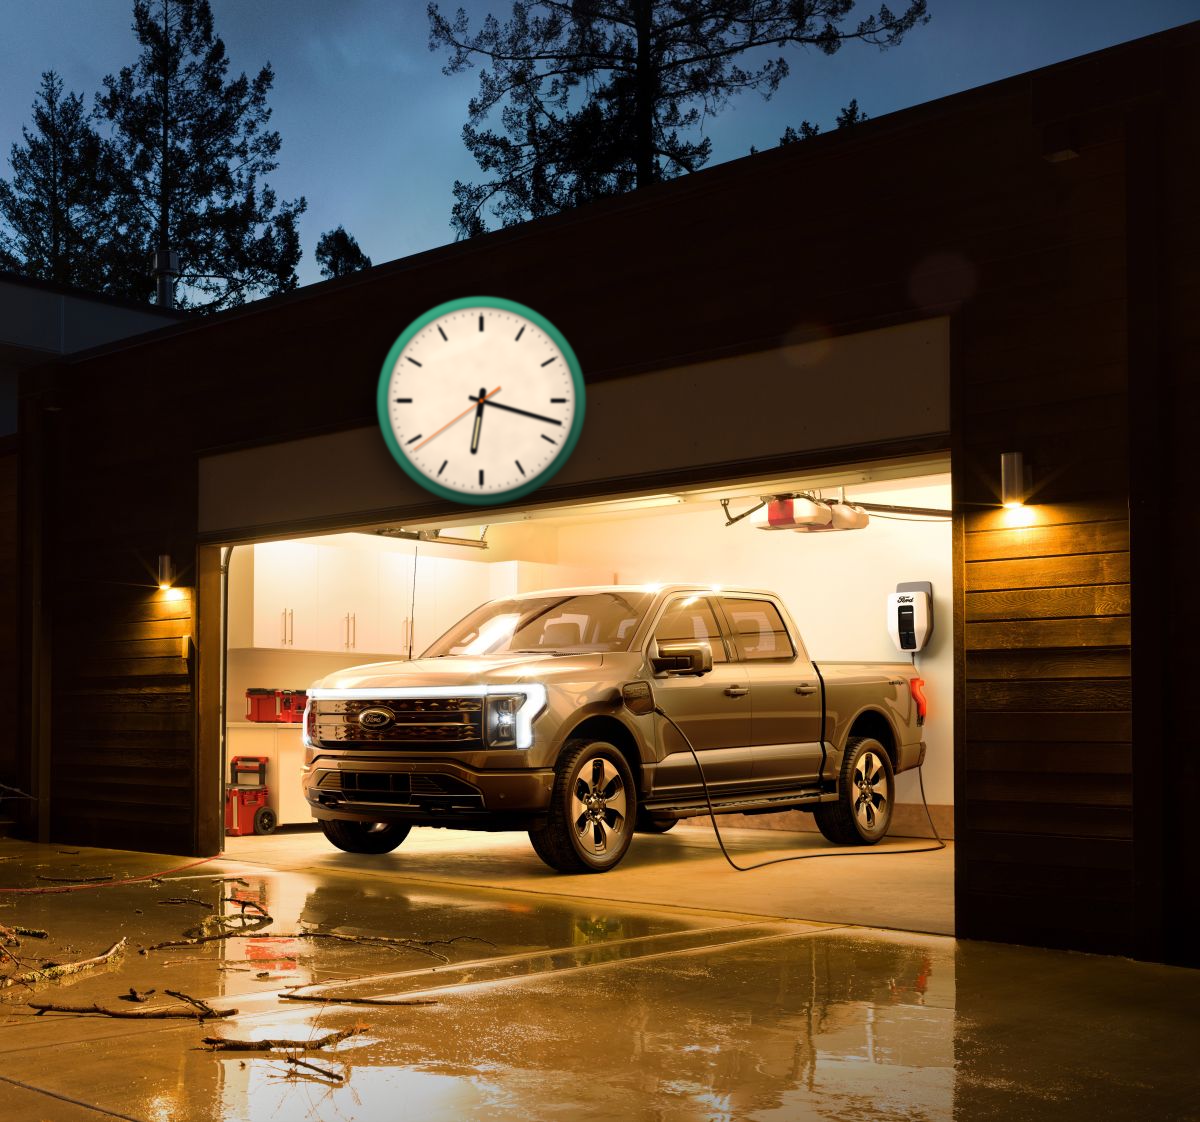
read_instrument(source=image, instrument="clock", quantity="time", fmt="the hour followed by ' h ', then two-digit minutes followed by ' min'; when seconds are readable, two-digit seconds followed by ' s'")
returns 6 h 17 min 39 s
